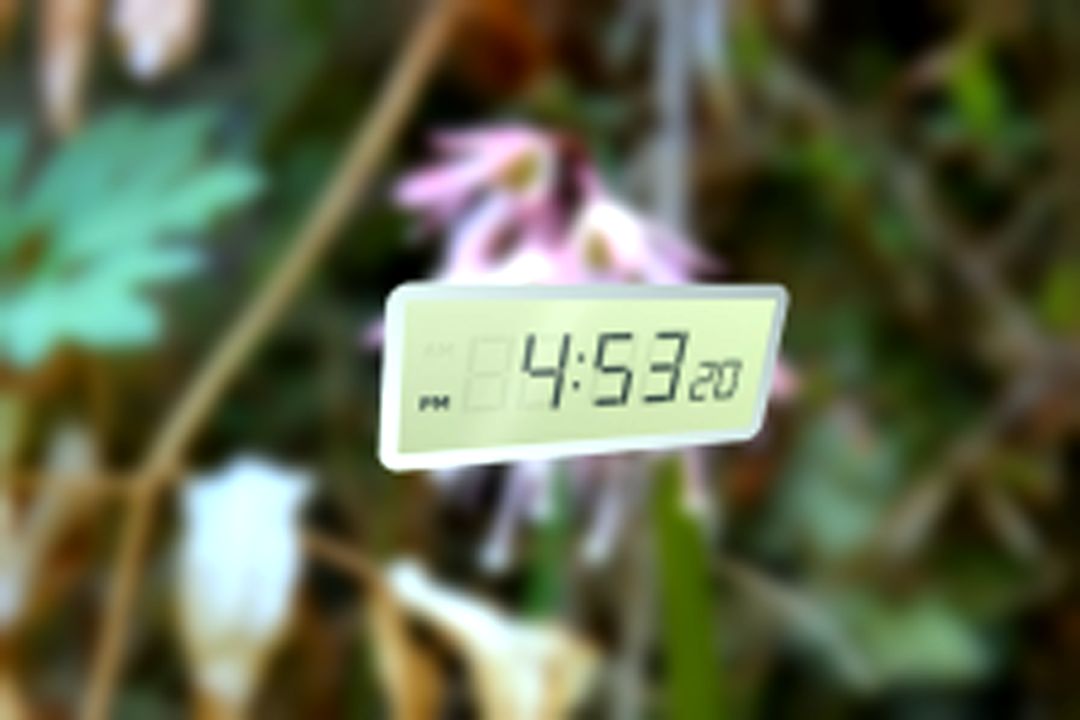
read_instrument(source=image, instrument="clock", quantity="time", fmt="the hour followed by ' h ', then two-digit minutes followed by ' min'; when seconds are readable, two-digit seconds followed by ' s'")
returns 4 h 53 min 20 s
